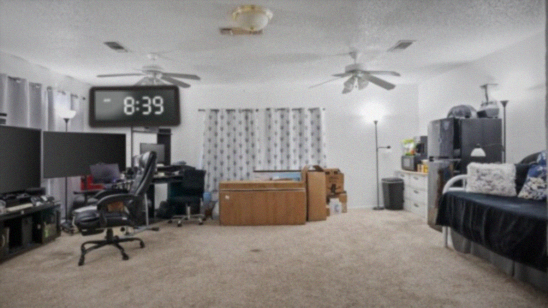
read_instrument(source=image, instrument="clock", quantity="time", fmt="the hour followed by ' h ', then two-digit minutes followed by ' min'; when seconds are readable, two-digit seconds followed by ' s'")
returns 8 h 39 min
